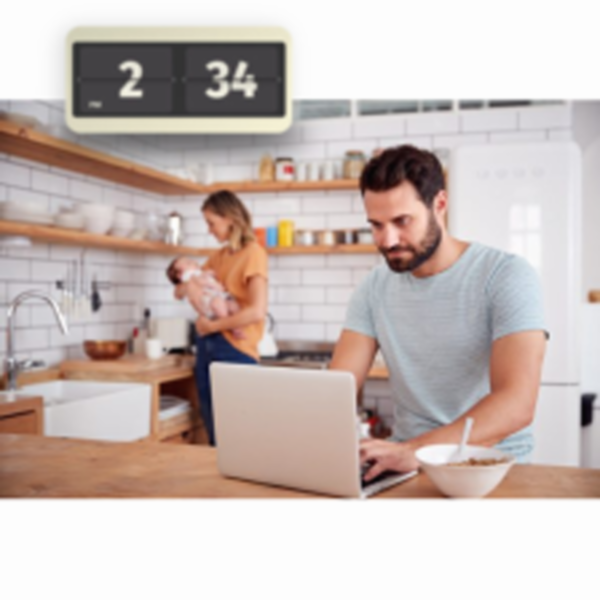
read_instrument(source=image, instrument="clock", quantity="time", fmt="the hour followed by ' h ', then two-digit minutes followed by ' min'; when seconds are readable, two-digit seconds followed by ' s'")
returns 2 h 34 min
